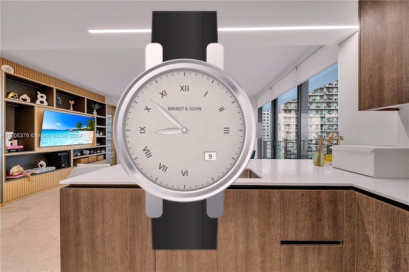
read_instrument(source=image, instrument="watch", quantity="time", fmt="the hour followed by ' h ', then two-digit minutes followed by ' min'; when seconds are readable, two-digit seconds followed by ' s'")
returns 8 h 52 min
